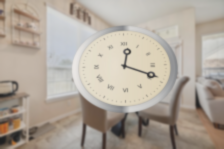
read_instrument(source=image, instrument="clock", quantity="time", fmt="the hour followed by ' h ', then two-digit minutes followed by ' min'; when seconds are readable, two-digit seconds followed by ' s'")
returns 12 h 19 min
